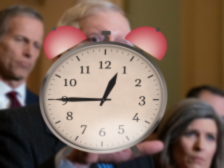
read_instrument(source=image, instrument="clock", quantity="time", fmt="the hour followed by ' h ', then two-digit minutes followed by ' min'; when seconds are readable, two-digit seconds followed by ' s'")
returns 12 h 45 min
